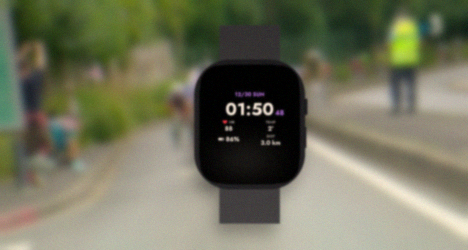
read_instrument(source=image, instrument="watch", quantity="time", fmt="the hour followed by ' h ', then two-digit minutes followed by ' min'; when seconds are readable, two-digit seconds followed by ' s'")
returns 1 h 50 min
